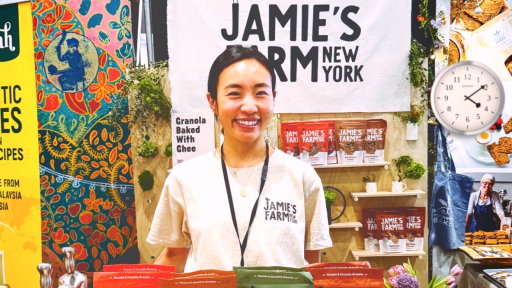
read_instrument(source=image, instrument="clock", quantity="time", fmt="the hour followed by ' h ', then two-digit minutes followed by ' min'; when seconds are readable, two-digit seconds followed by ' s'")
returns 4 h 09 min
